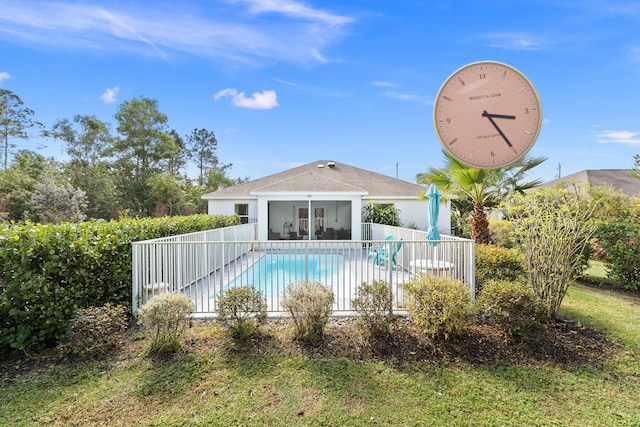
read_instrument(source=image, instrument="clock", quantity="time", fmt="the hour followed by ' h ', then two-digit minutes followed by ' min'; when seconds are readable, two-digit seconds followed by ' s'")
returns 3 h 25 min
